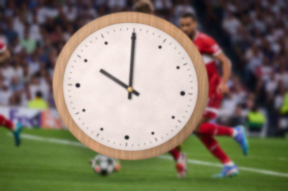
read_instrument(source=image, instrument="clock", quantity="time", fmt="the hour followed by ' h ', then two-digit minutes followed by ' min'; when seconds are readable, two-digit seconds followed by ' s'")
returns 10 h 00 min
